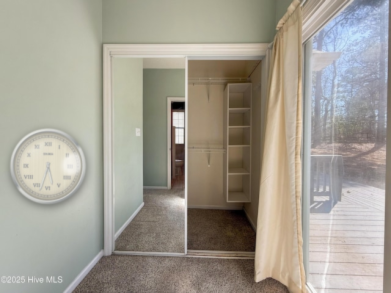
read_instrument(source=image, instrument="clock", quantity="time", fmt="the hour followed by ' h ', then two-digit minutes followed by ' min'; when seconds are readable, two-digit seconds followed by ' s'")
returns 5 h 33 min
